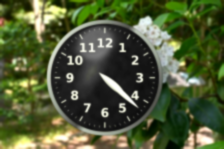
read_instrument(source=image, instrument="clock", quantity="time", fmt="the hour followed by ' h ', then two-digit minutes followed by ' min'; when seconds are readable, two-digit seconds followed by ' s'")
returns 4 h 22 min
